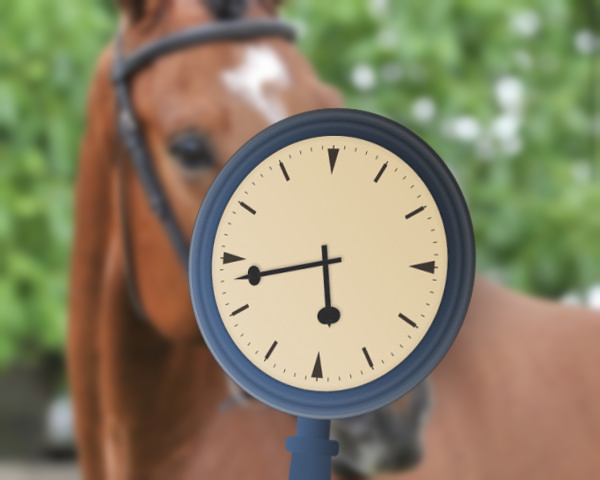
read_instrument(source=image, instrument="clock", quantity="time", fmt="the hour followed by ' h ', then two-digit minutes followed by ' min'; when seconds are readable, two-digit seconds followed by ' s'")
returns 5 h 43 min
